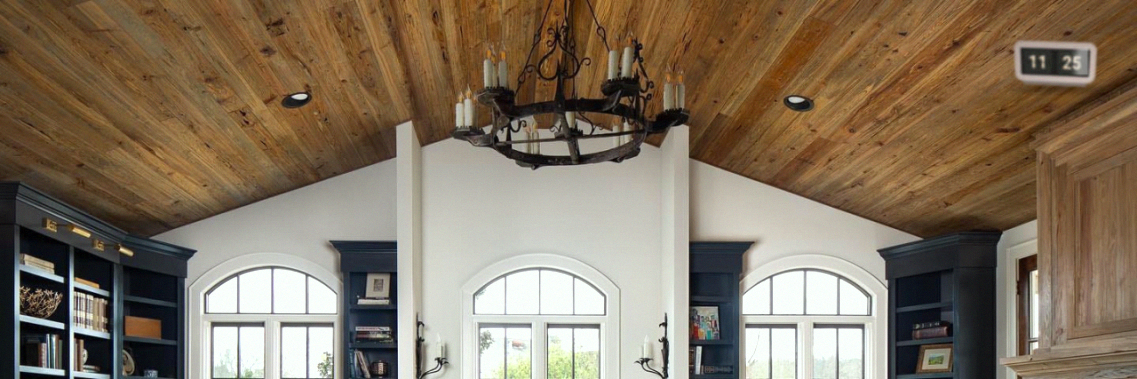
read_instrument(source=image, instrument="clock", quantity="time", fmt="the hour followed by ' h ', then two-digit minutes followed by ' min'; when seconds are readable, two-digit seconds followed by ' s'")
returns 11 h 25 min
